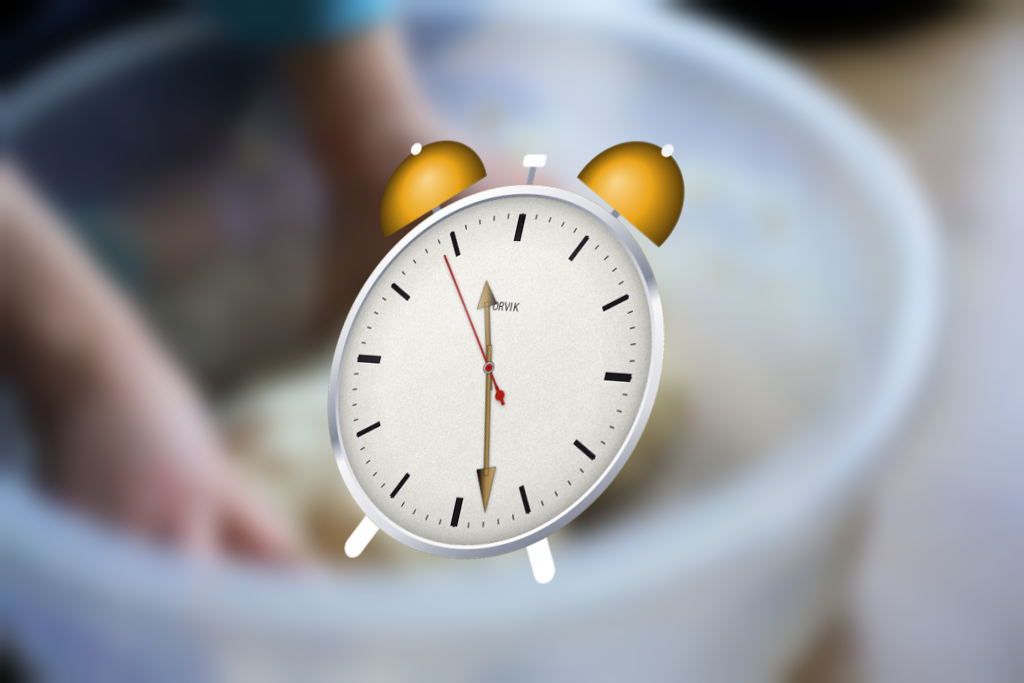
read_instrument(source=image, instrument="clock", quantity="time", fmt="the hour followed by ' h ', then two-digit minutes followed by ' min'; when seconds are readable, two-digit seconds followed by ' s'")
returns 11 h 27 min 54 s
